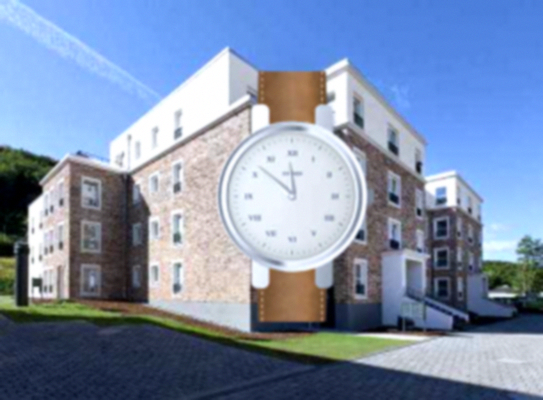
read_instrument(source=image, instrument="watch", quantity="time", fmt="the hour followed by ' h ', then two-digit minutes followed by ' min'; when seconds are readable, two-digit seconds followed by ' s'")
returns 11 h 52 min
